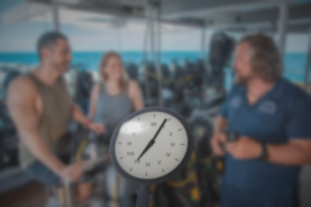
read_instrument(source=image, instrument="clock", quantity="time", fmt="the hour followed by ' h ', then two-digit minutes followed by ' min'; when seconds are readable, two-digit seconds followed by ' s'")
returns 7 h 04 min
